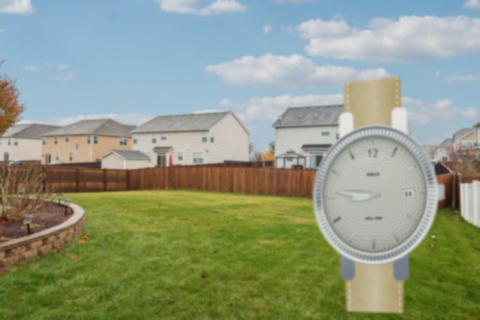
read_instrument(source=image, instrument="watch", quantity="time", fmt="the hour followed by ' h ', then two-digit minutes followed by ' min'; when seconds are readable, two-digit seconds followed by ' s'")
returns 8 h 46 min
